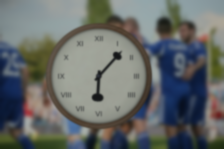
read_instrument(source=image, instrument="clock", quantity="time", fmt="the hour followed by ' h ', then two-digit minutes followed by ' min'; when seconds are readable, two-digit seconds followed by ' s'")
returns 6 h 07 min
